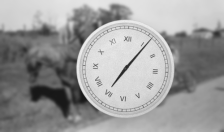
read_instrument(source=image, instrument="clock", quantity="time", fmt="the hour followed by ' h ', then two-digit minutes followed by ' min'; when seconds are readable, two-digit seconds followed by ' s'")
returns 7 h 06 min
